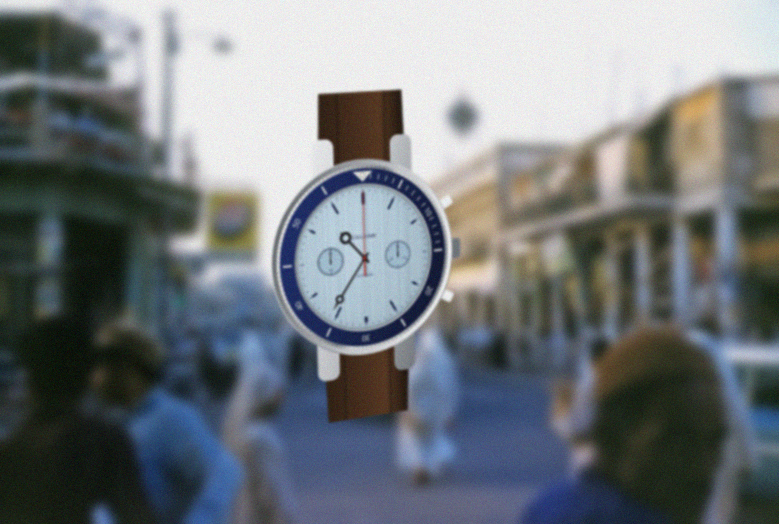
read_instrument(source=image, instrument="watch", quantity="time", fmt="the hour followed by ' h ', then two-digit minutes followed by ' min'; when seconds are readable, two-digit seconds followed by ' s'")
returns 10 h 36 min
